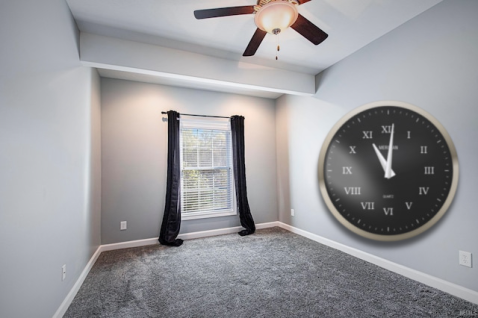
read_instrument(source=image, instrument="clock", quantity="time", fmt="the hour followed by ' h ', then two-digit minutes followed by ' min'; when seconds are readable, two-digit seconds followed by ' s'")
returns 11 h 01 min
